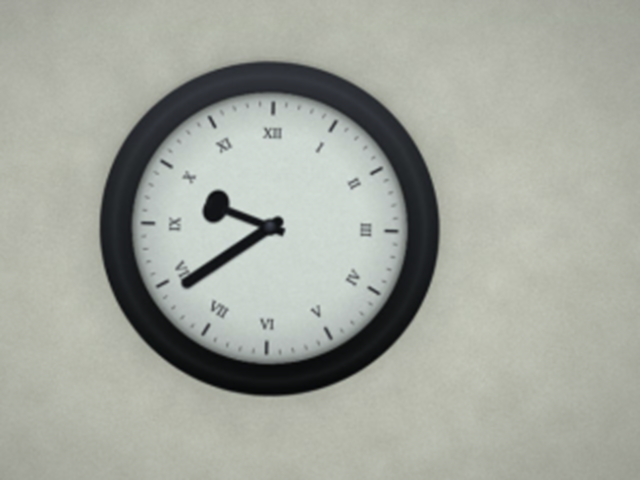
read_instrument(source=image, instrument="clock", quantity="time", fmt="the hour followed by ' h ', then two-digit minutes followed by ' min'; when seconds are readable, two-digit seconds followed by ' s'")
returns 9 h 39 min
